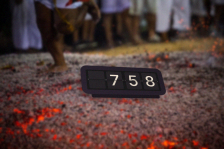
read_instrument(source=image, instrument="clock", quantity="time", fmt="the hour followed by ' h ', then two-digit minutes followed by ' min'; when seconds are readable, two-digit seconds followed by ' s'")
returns 7 h 58 min
